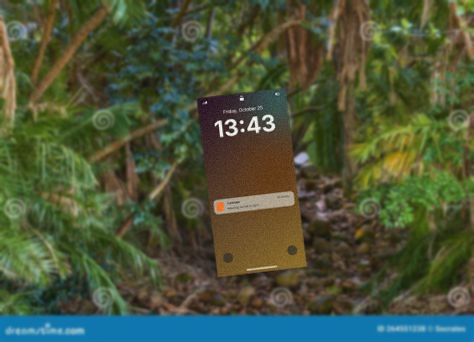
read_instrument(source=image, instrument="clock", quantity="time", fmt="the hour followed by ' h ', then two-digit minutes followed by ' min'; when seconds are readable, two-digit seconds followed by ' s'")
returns 13 h 43 min
